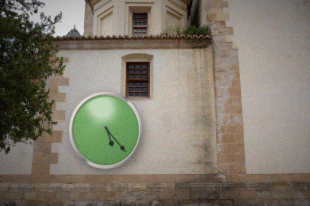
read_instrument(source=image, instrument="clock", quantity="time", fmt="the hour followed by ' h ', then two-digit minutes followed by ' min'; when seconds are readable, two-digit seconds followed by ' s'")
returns 5 h 23 min
